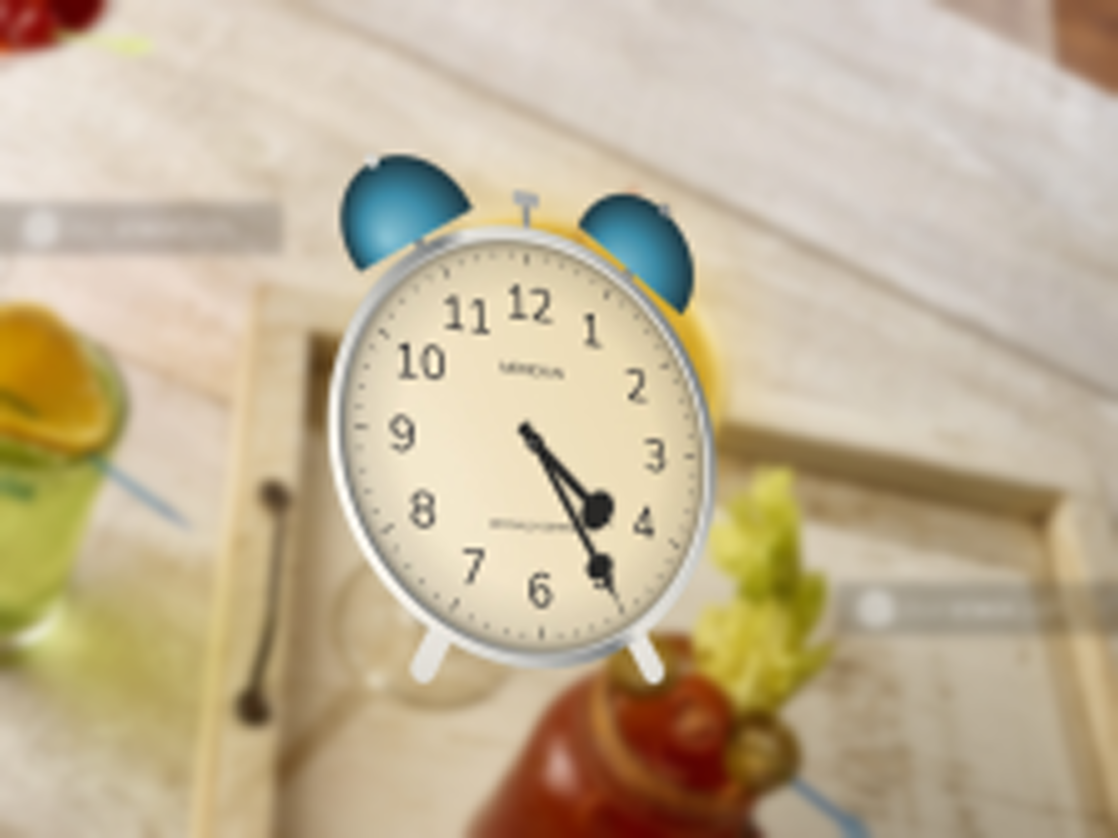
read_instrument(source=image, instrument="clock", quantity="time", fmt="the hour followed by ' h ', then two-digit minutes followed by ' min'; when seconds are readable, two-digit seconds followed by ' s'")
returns 4 h 25 min
